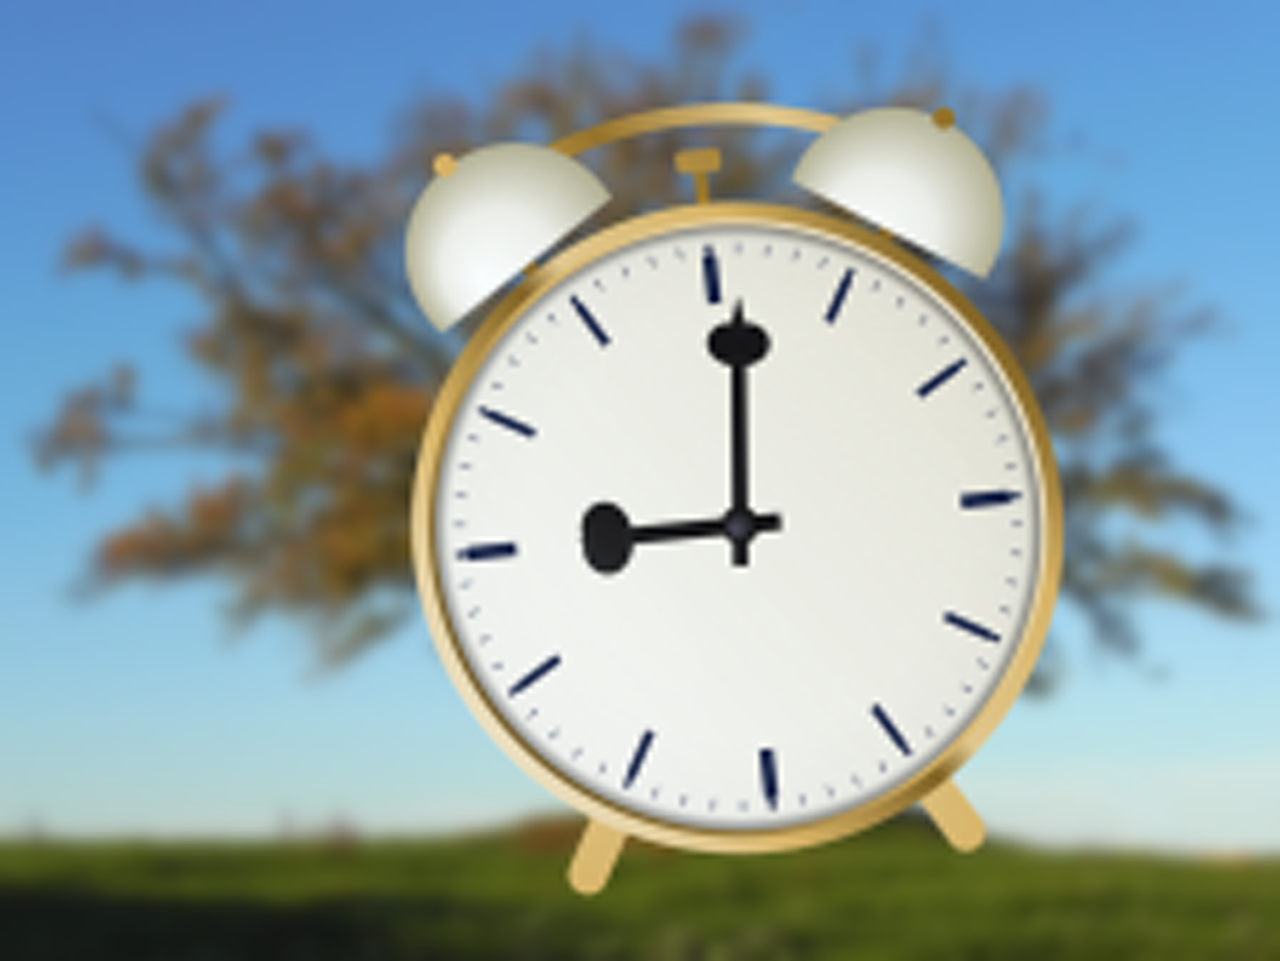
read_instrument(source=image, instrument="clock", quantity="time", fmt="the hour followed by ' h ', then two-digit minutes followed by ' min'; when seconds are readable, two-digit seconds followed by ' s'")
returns 9 h 01 min
